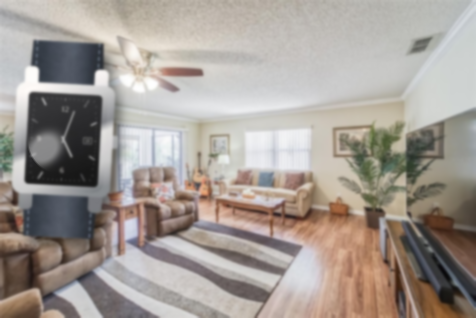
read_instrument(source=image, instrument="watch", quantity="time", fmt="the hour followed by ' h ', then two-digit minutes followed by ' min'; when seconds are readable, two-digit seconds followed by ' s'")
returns 5 h 03 min
